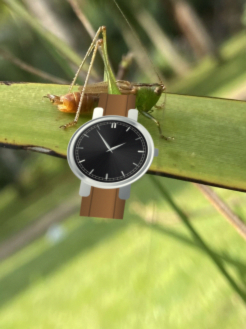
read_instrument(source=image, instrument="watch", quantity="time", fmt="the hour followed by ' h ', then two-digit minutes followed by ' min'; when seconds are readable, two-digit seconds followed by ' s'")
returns 1 h 54 min
